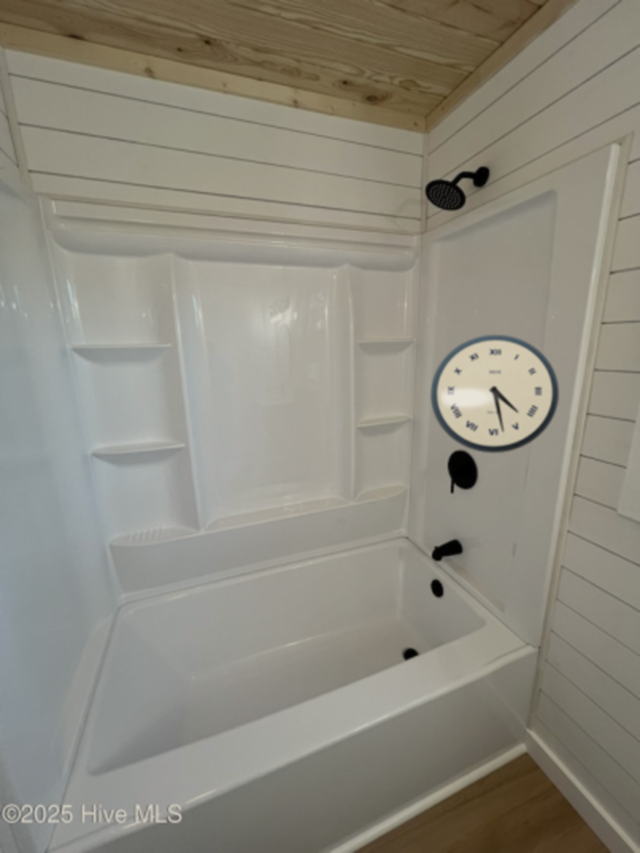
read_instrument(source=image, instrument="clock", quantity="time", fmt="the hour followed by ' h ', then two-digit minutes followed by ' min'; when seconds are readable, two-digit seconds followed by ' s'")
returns 4 h 28 min
